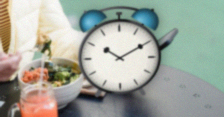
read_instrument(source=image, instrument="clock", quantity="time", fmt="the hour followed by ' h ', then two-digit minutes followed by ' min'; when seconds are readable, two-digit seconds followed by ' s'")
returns 10 h 10 min
